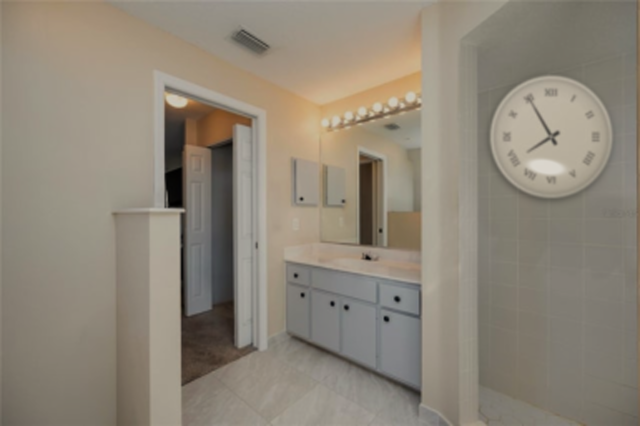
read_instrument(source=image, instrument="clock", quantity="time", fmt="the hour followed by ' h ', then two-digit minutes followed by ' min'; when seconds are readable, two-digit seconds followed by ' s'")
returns 7 h 55 min
